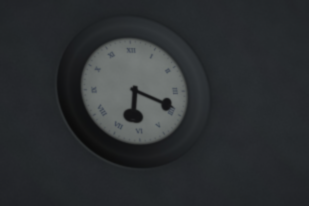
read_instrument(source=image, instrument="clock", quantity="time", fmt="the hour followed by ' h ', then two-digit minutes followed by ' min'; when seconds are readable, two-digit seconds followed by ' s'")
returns 6 h 19 min
